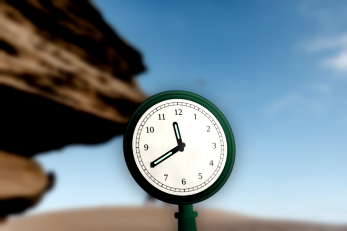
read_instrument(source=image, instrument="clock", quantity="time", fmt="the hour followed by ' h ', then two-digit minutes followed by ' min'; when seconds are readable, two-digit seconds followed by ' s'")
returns 11 h 40 min
